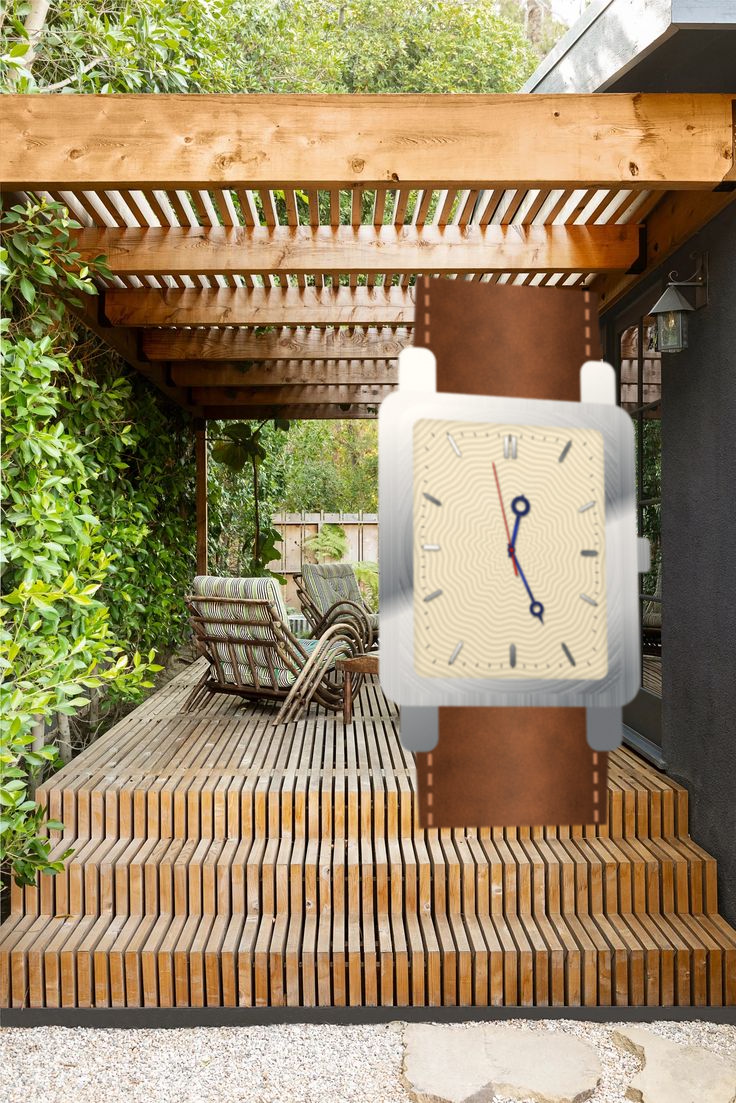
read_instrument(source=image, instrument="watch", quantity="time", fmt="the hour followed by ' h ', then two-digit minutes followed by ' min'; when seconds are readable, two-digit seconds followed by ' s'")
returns 12 h 25 min 58 s
